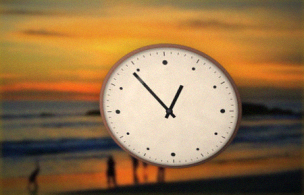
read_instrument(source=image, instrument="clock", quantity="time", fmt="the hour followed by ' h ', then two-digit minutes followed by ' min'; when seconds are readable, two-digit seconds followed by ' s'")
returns 12 h 54 min
